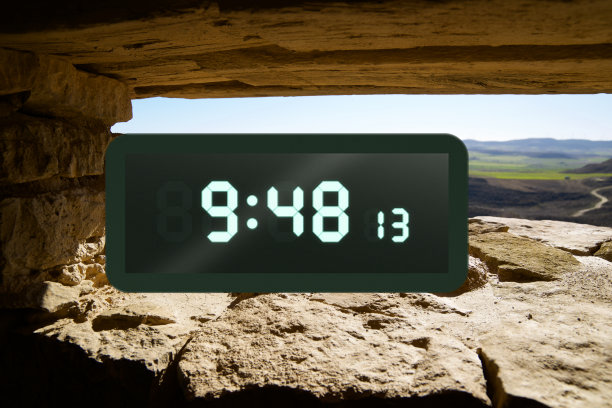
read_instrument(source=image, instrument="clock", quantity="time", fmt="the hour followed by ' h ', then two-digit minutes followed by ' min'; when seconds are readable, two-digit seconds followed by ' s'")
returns 9 h 48 min 13 s
